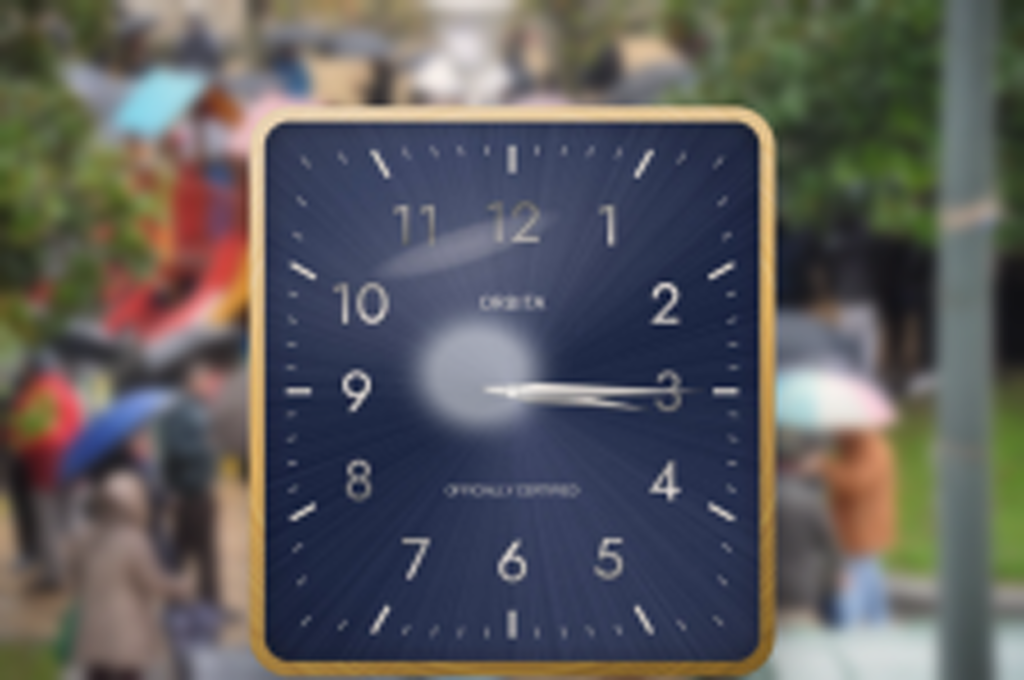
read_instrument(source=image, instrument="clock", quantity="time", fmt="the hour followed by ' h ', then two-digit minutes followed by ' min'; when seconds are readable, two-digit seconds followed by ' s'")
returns 3 h 15 min
